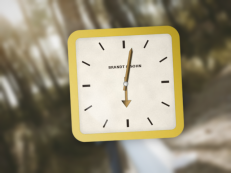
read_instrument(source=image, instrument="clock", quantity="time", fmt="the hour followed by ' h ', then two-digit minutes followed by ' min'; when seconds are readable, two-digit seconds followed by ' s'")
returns 6 h 02 min
